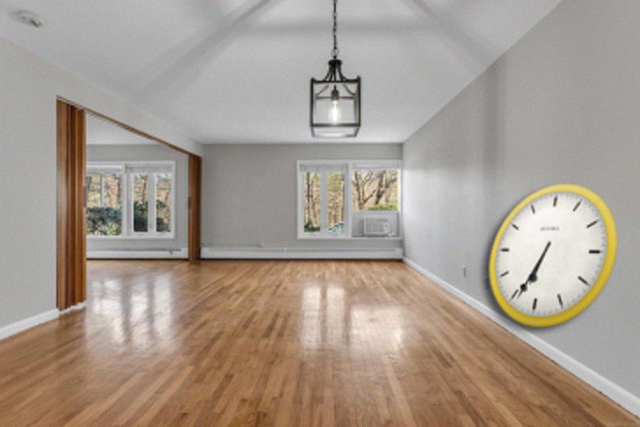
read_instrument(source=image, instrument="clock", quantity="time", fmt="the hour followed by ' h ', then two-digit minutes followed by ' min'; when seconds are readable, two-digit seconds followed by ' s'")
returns 6 h 34 min
